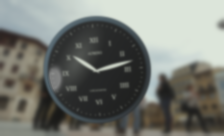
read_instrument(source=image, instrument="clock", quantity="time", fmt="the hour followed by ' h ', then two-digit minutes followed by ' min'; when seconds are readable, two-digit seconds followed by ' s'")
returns 10 h 13 min
